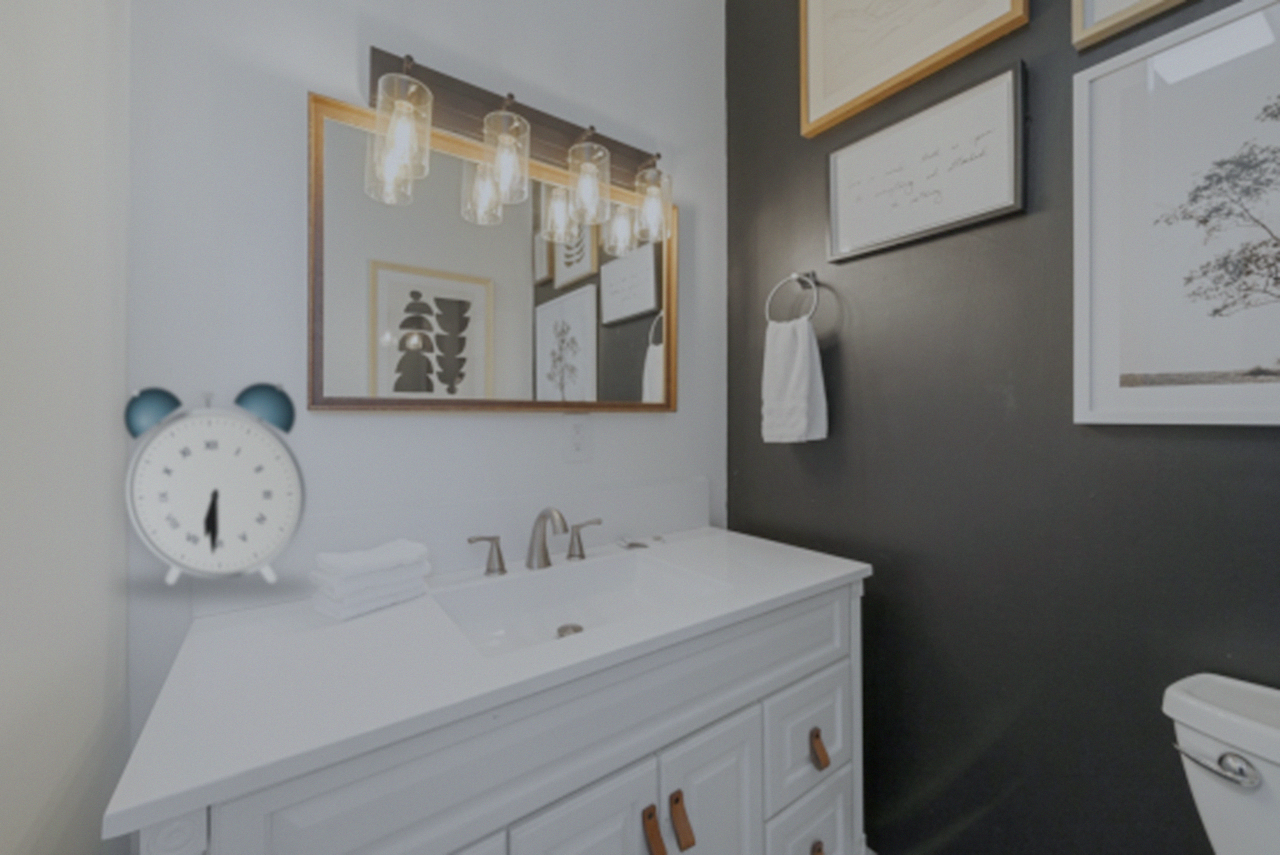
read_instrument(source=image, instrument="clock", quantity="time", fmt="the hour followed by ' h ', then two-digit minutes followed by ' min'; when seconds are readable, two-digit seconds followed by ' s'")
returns 6 h 31 min
